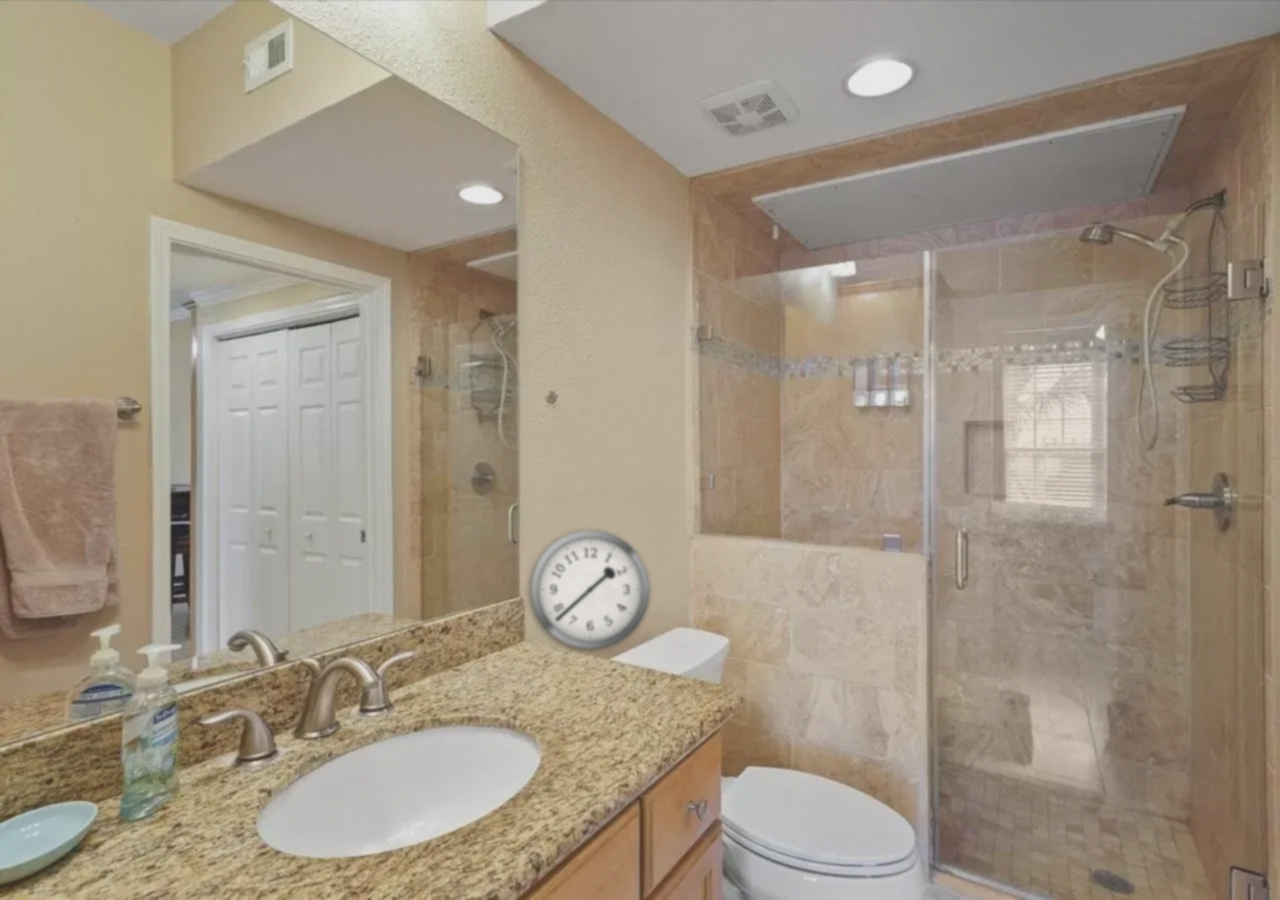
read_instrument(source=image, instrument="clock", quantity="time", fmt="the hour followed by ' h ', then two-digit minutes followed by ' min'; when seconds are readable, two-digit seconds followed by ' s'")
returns 1 h 38 min
